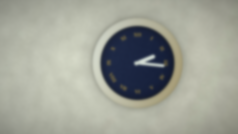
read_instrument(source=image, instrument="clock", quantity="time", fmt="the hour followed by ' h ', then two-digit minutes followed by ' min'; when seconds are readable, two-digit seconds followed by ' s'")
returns 2 h 16 min
